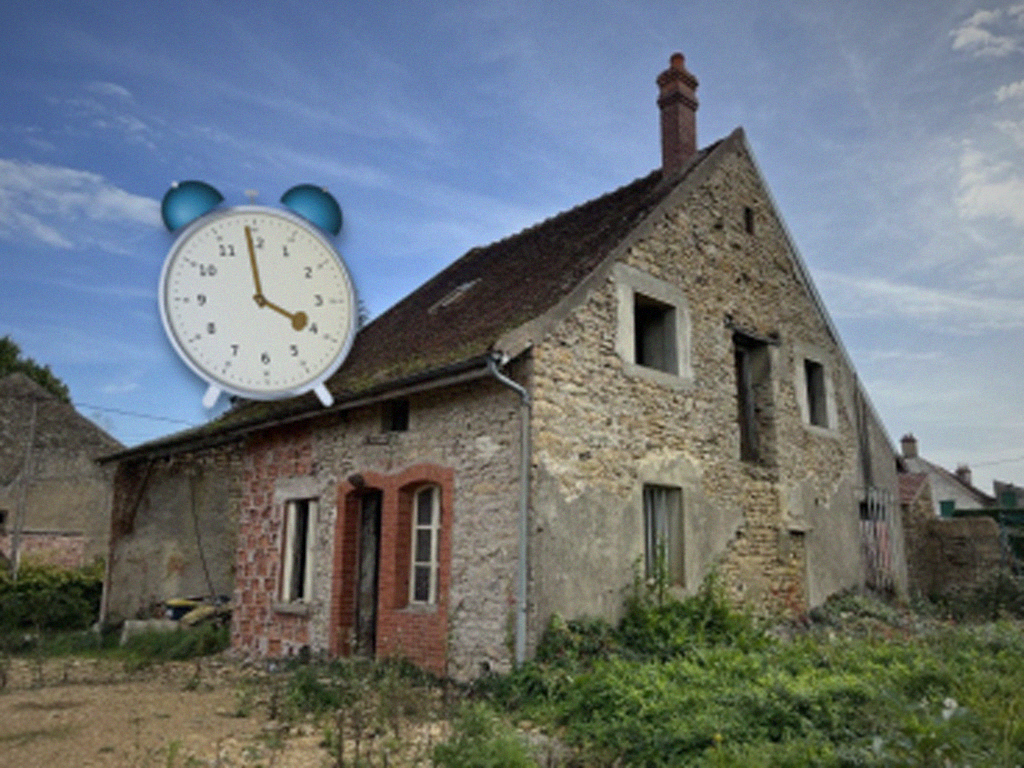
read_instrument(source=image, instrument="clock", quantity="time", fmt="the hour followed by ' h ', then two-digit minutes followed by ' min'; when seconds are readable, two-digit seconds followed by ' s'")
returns 3 h 59 min
